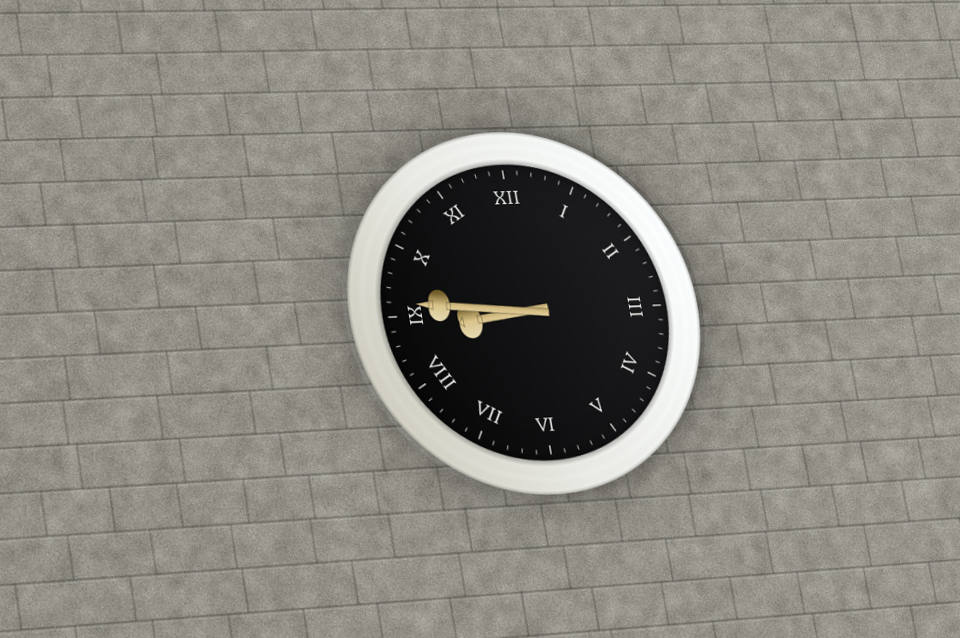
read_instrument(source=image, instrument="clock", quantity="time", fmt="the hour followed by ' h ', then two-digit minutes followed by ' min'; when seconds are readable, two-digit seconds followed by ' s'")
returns 8 h 46 min
